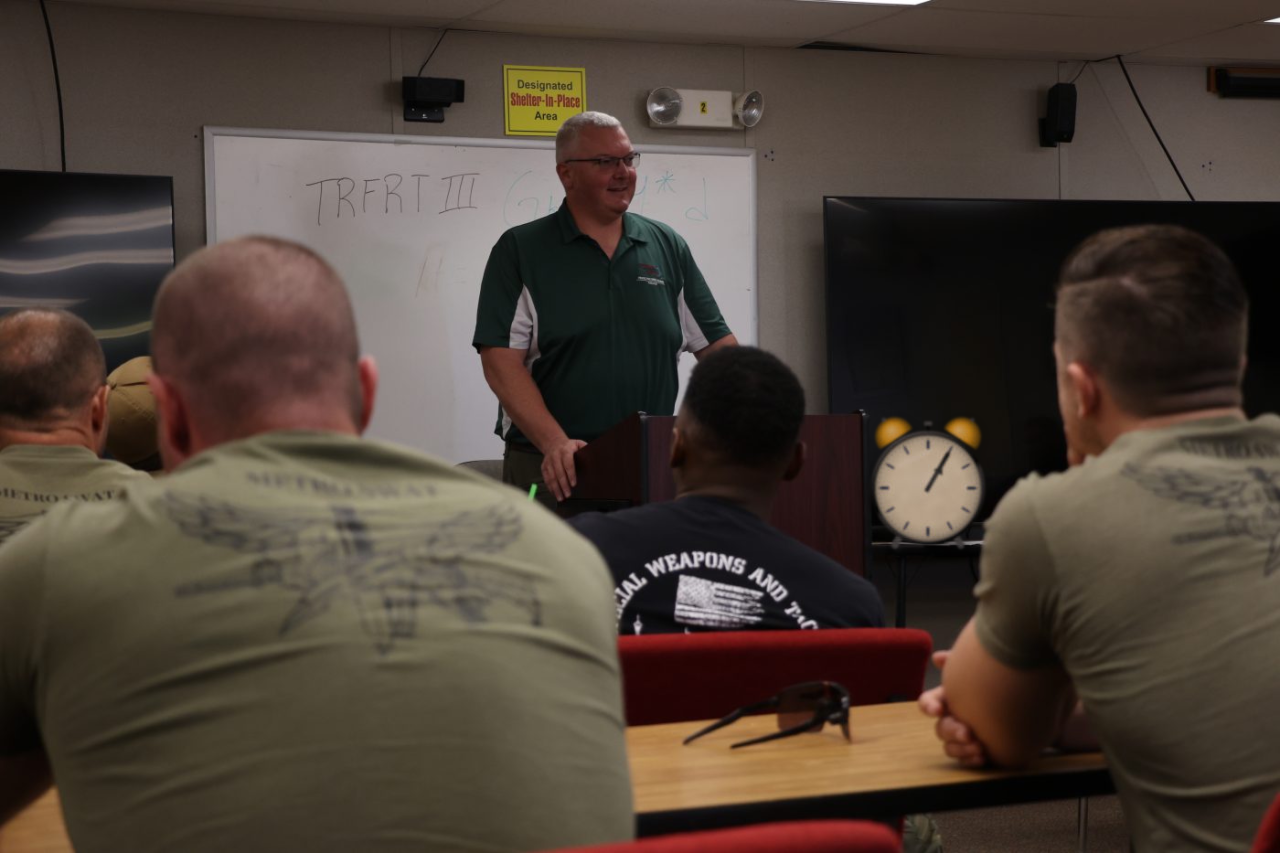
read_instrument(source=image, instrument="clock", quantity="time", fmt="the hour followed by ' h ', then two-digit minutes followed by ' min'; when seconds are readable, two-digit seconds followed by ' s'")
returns 1 h 05 min
